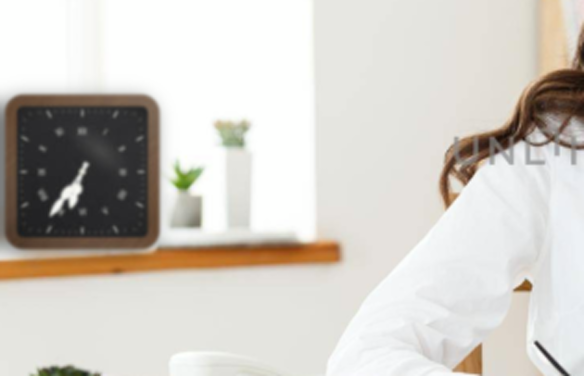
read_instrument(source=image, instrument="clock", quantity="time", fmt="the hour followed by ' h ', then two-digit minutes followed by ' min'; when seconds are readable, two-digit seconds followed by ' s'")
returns 6 h 36 min
